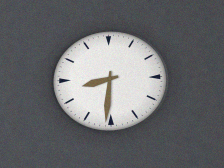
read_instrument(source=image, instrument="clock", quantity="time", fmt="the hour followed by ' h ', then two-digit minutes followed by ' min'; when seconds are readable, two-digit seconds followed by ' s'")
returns 8 h 31 min
